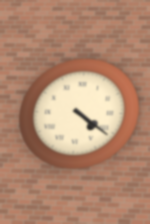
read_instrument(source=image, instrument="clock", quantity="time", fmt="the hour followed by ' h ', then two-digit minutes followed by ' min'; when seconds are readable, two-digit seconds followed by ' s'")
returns 4 h 21 min
